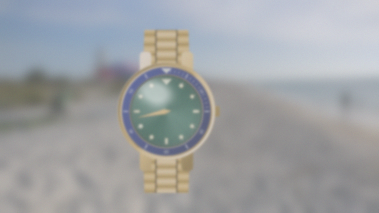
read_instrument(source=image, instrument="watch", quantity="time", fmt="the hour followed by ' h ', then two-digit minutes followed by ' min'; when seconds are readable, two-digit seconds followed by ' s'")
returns 8 h 43 min
